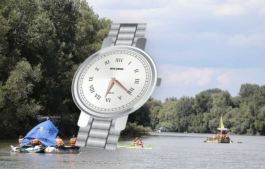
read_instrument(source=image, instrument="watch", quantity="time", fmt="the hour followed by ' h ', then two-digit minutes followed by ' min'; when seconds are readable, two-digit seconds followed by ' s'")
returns 6 h 21 min
